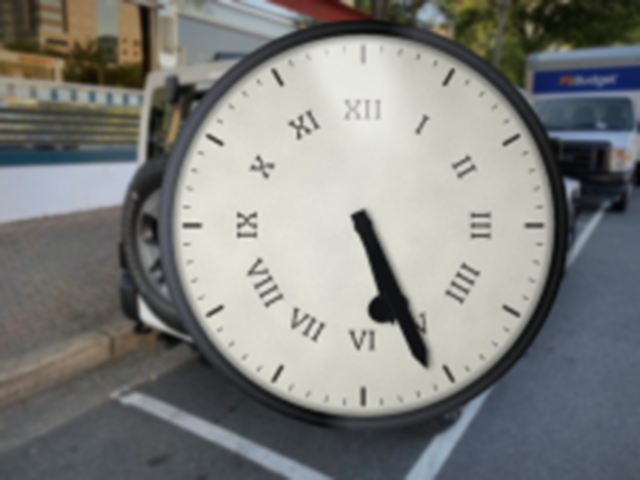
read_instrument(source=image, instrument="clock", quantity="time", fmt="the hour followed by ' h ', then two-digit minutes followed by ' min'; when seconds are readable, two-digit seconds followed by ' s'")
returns 5 h 26 min
